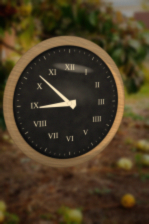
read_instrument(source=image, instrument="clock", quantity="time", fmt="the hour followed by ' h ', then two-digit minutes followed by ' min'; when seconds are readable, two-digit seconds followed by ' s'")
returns 8 h 52 min
